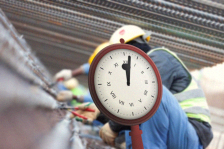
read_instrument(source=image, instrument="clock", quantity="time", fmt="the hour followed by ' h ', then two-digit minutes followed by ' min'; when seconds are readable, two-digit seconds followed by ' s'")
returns 12 h 02 min
